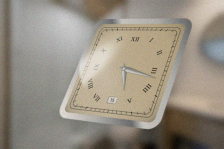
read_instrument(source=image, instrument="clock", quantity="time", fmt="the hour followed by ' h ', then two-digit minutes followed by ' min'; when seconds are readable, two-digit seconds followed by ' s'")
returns 5 h 17 min
